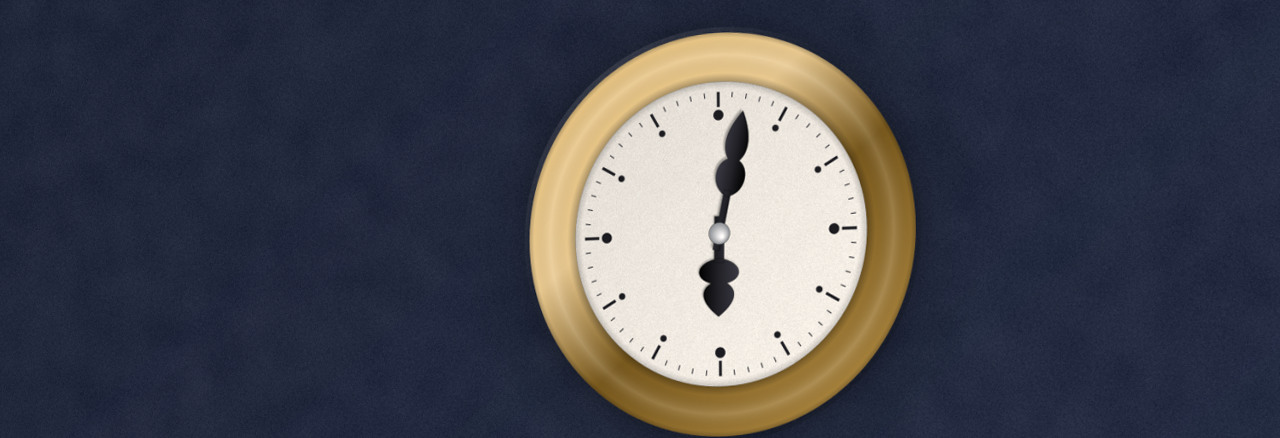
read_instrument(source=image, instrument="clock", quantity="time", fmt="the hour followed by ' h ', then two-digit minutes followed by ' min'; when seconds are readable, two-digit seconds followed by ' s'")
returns 6 h 02 min
